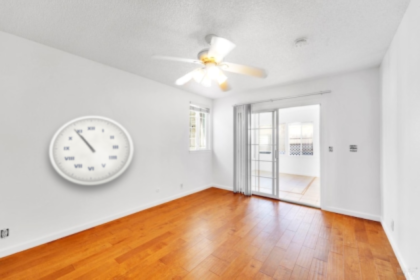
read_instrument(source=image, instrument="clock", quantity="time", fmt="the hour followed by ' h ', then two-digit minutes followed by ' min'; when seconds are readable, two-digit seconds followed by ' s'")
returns 10 h 54 min
